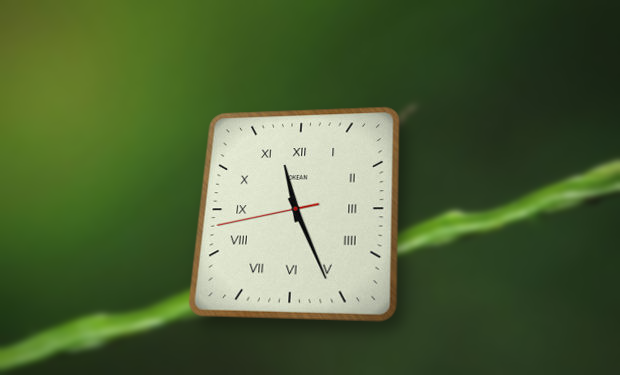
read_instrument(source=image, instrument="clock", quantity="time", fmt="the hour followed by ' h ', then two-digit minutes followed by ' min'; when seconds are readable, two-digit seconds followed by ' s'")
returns 11 h 25 min 43 s
